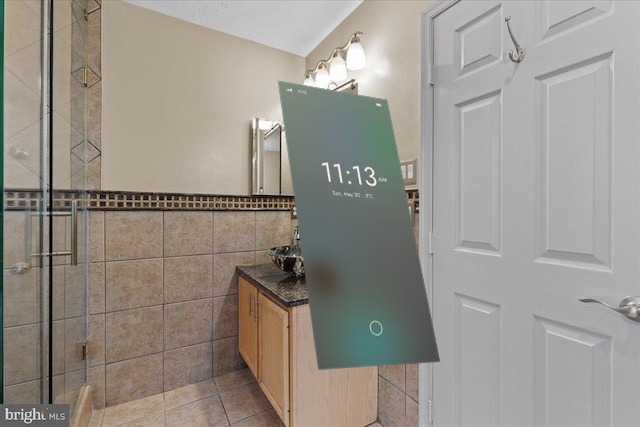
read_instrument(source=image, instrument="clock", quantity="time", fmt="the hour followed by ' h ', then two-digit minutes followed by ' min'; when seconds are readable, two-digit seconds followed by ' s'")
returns 11 h 13 min
